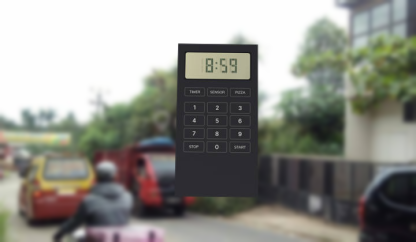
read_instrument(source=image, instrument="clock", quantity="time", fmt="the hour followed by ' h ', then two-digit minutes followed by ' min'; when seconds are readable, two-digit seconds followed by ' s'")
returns 8 h 59 min
